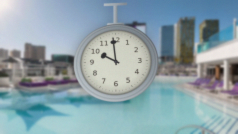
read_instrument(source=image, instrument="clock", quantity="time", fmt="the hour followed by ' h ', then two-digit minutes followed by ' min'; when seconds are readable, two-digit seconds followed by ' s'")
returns 9 h 59 min
